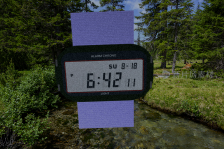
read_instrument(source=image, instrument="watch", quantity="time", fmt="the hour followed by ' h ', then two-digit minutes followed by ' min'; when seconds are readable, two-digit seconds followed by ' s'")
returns 6 h 42 min 11 s
